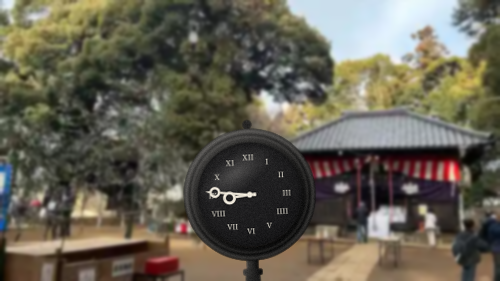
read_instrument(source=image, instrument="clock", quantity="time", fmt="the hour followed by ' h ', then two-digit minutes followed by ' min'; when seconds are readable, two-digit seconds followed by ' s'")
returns 8 h 46 min
